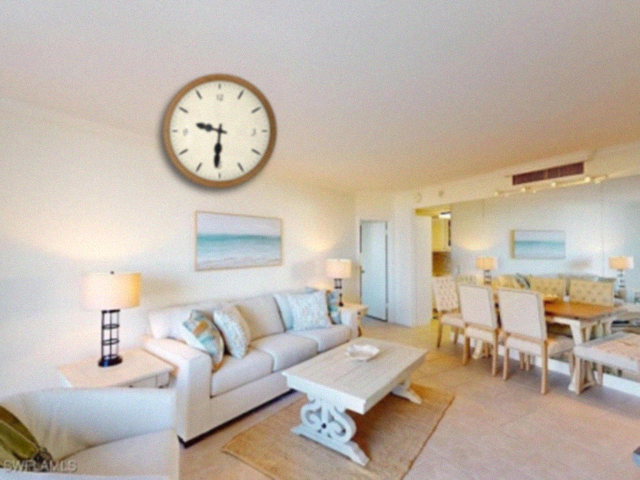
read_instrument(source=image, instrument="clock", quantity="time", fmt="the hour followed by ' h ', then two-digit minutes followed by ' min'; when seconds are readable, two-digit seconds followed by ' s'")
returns 9 h 31 min
